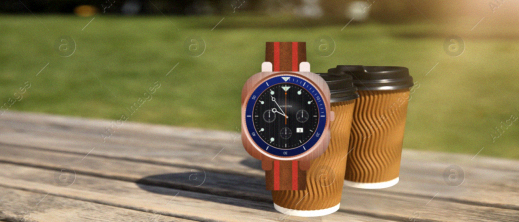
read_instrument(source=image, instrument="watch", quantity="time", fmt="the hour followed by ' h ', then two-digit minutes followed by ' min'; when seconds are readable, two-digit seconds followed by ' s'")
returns 9 h 54 min
